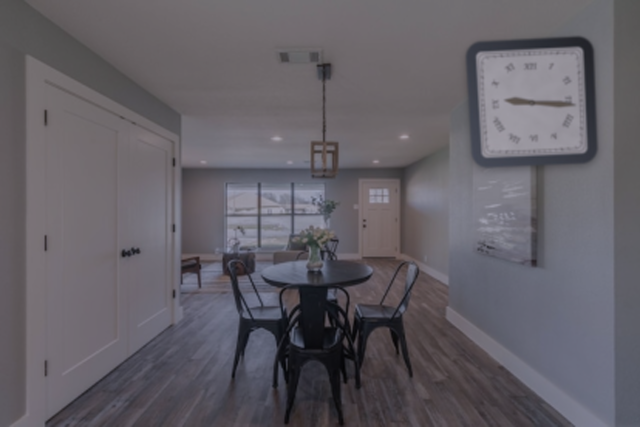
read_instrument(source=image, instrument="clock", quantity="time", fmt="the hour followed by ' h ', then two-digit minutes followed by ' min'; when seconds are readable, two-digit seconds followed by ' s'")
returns 9 h 16 min
